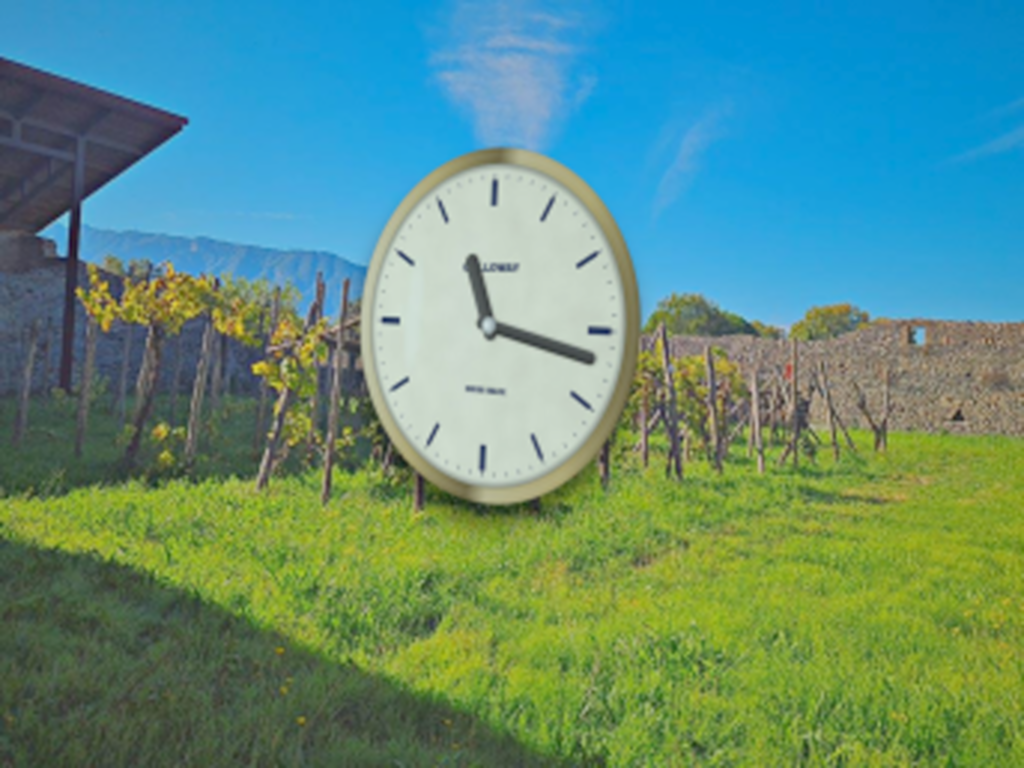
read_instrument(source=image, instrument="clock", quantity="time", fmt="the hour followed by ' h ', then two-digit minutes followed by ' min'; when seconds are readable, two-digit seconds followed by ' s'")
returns 11 h 17 min
